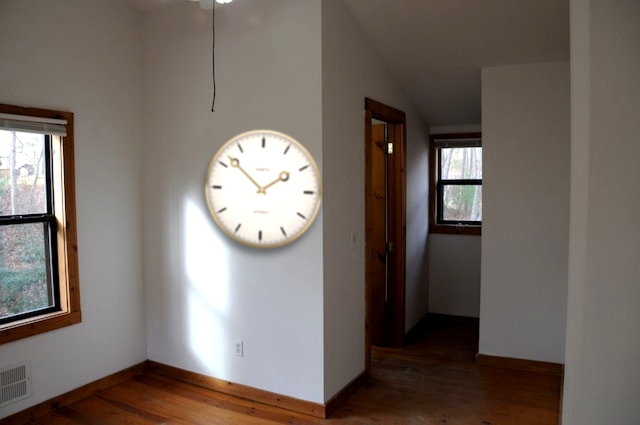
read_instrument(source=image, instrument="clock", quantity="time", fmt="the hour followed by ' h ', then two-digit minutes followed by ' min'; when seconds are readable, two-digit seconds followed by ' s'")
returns 1 h 52 min
